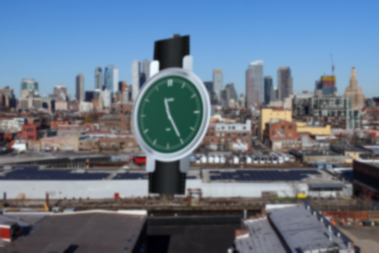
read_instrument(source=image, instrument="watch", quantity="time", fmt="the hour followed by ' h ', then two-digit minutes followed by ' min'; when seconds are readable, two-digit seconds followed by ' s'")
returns 11 h 25 min
